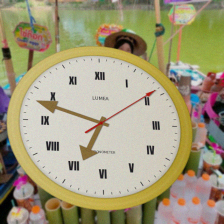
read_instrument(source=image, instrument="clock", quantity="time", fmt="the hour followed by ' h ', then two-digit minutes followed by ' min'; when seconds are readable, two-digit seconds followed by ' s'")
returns 6 h 48 min 09 s
